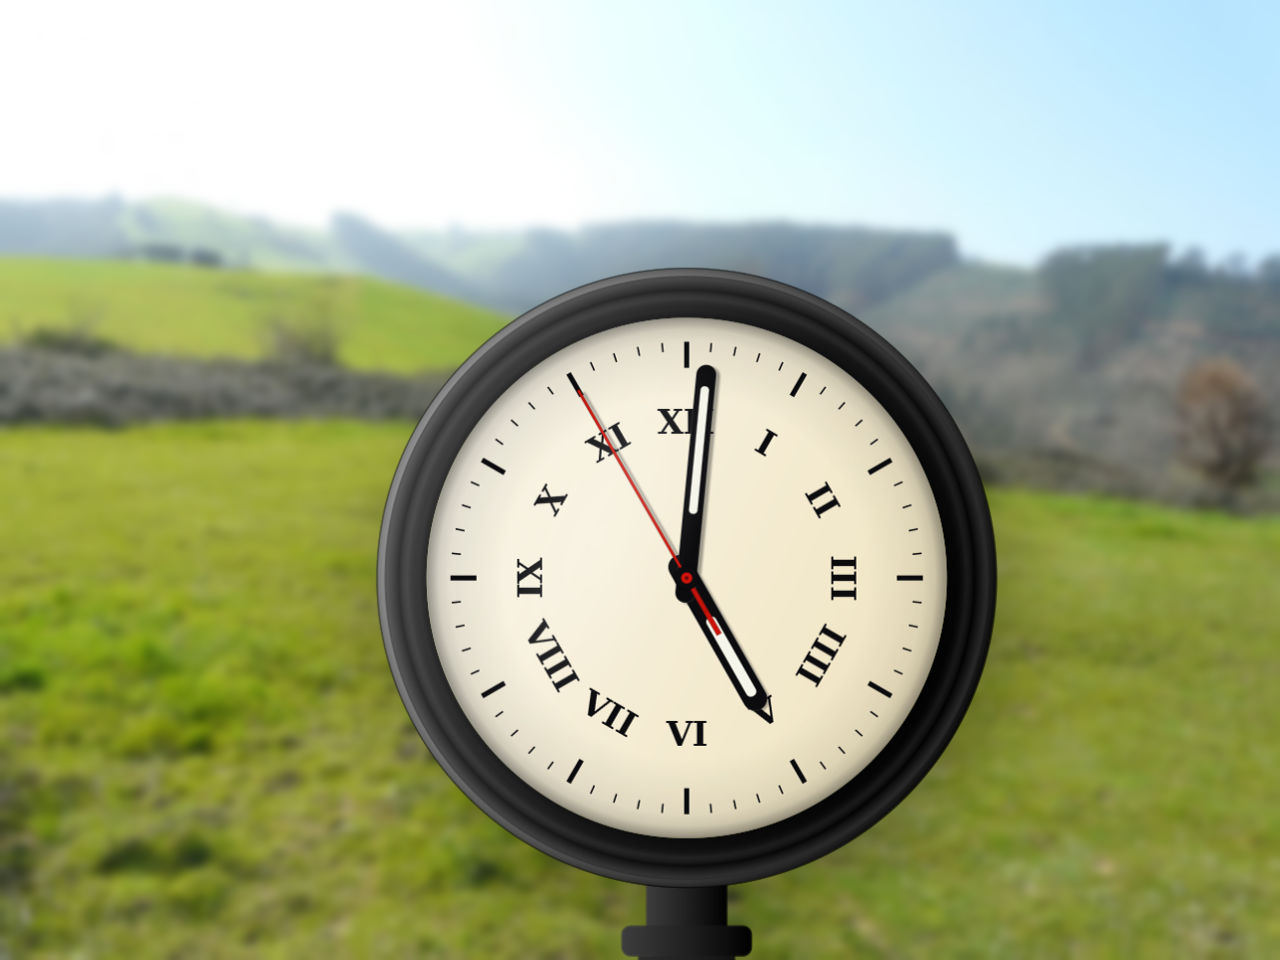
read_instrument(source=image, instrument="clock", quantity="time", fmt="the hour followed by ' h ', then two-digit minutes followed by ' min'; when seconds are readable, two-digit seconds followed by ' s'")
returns 5 h 00 min 55 s
